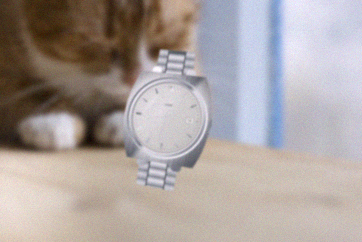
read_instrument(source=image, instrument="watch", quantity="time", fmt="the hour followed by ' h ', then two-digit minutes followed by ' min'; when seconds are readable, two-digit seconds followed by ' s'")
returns 8 h 31 min
